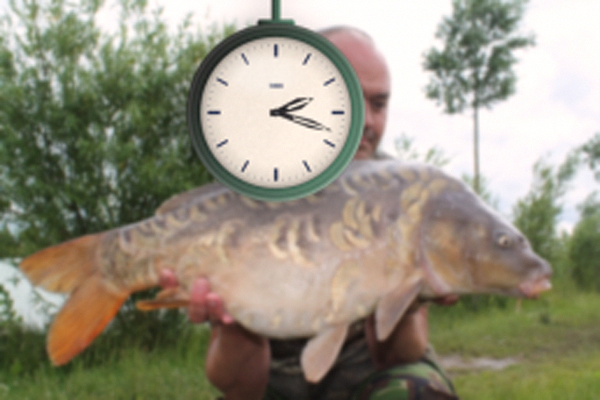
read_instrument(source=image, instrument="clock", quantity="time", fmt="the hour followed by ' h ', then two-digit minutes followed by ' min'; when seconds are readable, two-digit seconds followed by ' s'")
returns 2 h 18 min
